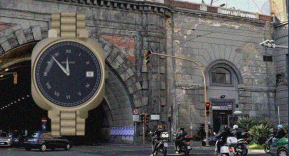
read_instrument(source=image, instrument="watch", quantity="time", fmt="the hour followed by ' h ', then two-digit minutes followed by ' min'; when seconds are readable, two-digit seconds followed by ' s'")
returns 11 h 53 min
